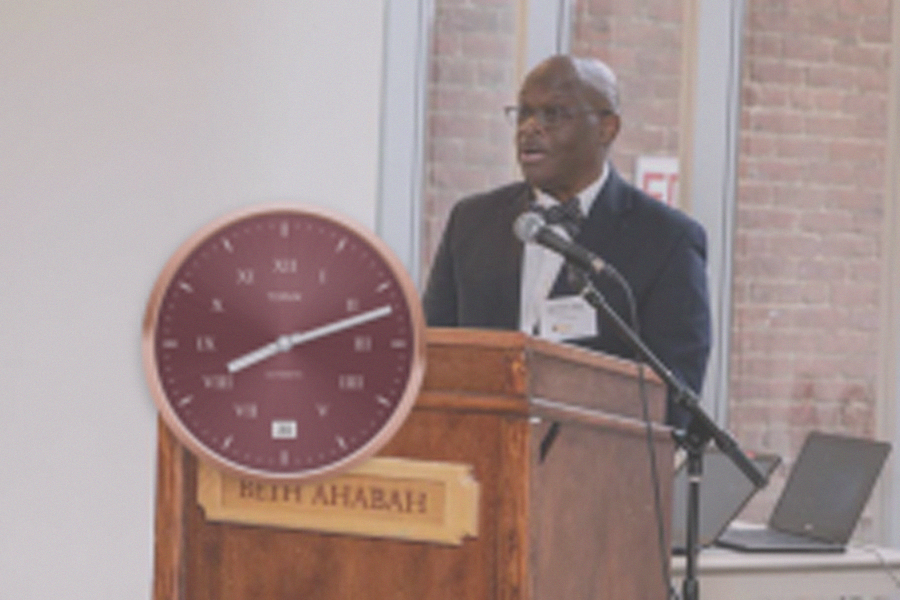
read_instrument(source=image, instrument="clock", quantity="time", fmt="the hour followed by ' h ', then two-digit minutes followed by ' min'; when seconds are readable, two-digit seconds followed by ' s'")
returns 8 h 12 min
